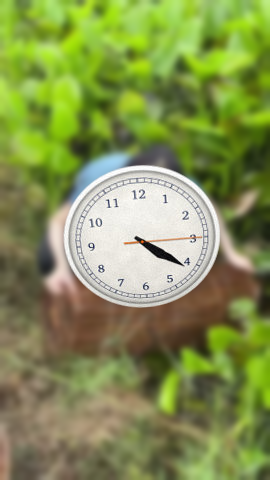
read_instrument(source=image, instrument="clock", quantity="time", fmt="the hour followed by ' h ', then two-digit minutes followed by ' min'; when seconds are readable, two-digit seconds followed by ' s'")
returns 4 h 21 min 15 s
